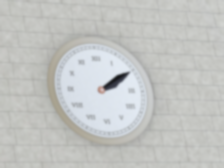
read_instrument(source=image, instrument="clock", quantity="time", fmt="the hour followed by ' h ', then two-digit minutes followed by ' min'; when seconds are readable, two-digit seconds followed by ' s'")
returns 2 h 10 min
